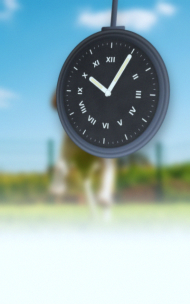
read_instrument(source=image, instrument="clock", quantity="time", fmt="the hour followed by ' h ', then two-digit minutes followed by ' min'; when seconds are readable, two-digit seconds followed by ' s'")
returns 10 h 05 min
